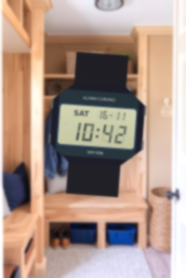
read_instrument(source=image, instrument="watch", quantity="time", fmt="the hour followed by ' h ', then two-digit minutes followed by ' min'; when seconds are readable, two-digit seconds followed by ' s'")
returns 10 h 42 min
